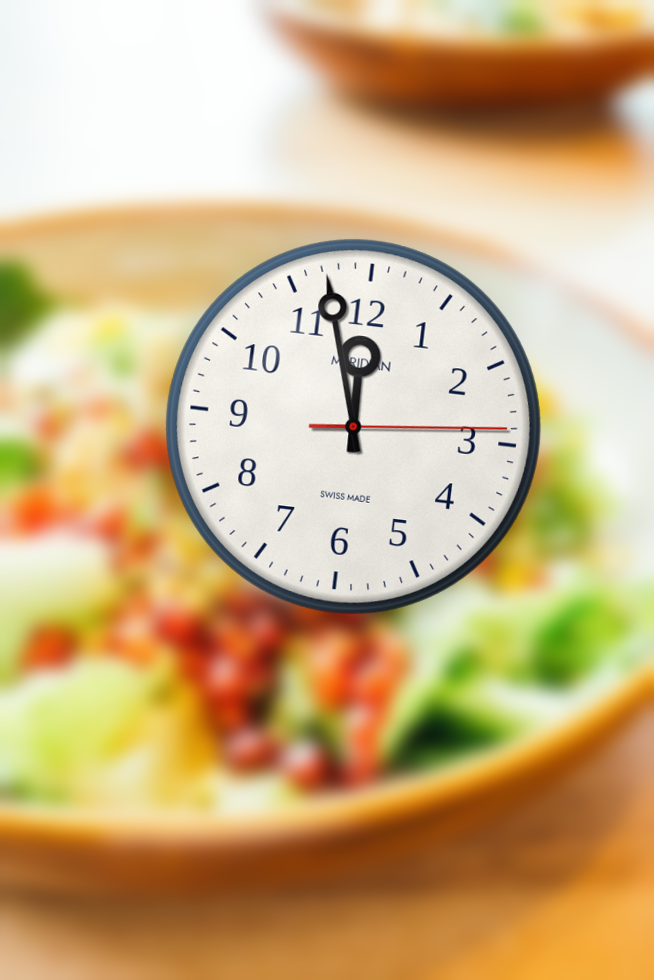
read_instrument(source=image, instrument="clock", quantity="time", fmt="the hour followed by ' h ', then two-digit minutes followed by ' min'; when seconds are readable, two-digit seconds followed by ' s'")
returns 11 h 57 min 14 s
